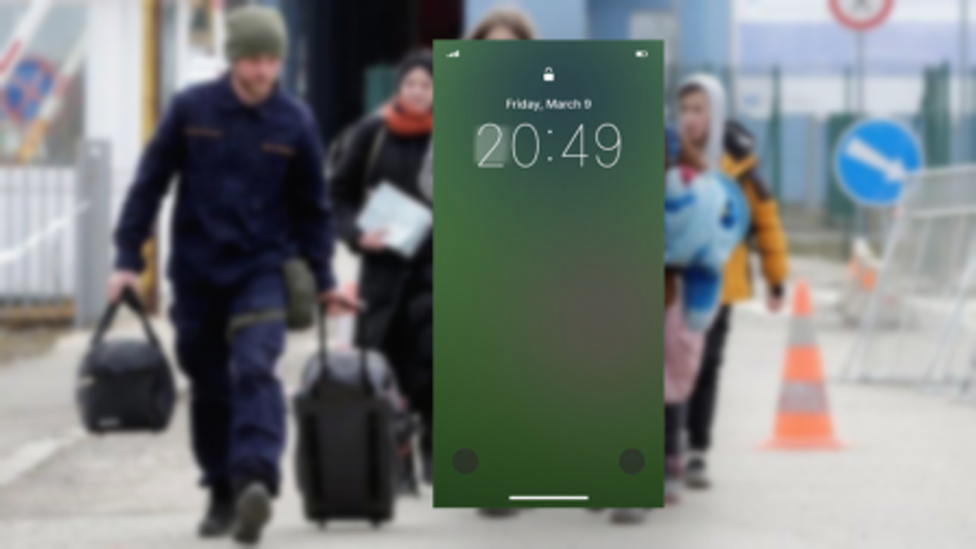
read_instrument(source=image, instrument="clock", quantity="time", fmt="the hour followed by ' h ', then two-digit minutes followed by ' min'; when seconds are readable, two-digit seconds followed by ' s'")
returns 20 h 49 min
